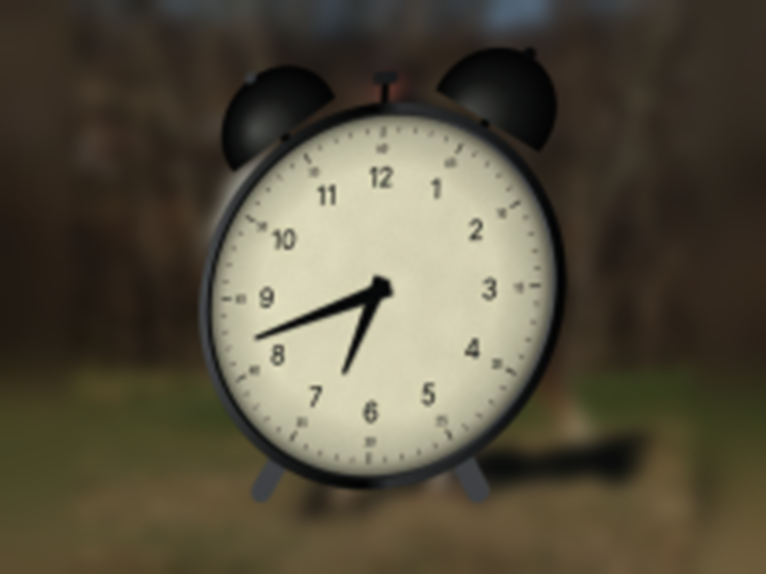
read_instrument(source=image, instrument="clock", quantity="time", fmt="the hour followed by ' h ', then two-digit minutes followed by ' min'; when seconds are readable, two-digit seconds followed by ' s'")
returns 6 h 42 min
